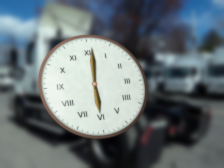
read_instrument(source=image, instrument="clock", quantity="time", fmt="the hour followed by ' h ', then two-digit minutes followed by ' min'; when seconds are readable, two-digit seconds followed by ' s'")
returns 6 h 01 min
